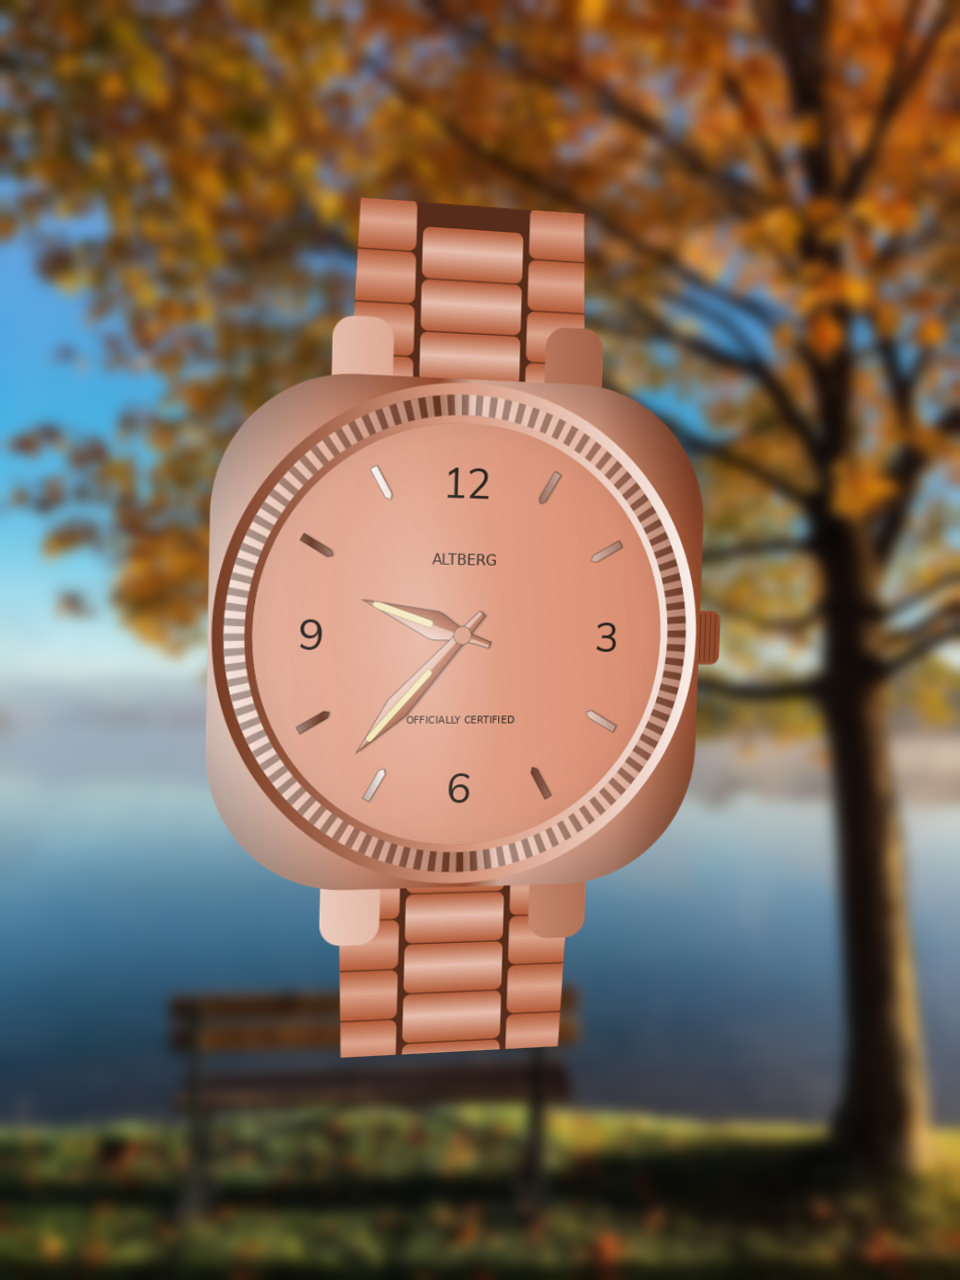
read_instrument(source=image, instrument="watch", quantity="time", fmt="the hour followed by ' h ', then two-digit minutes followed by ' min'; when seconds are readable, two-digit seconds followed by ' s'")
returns 9 h 37 min
